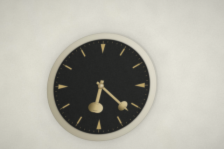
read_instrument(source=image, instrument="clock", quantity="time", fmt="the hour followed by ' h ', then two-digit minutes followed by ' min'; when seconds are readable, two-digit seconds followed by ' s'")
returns 6 h 22 min
